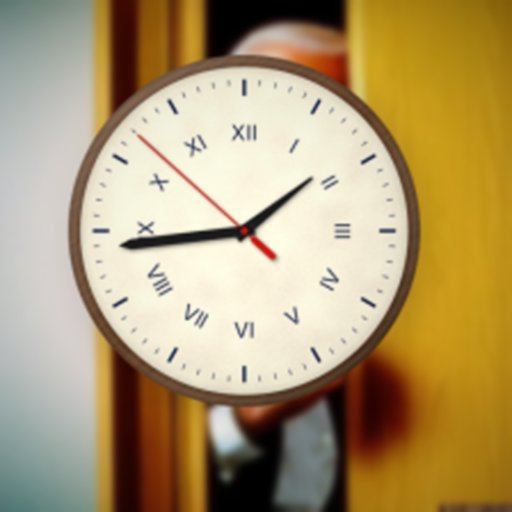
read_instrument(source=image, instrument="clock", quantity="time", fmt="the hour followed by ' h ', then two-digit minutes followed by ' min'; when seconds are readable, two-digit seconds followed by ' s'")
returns 1 h 43 min 52 s
